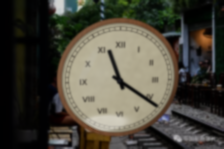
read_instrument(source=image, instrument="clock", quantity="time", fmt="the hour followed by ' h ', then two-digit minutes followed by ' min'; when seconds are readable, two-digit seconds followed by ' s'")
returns 11 h 21 min
